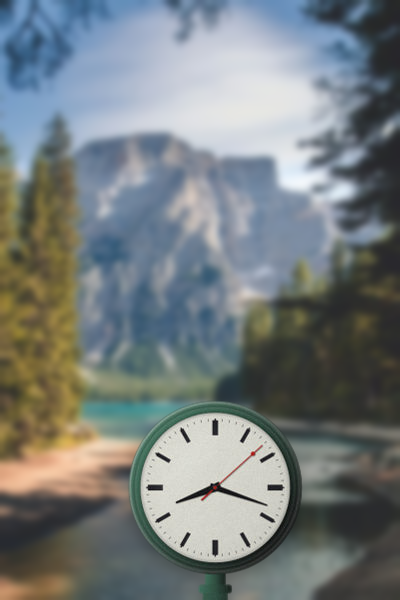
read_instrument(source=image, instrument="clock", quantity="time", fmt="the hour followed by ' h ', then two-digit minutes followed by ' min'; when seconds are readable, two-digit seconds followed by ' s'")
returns 8 h 18 min 08 s
